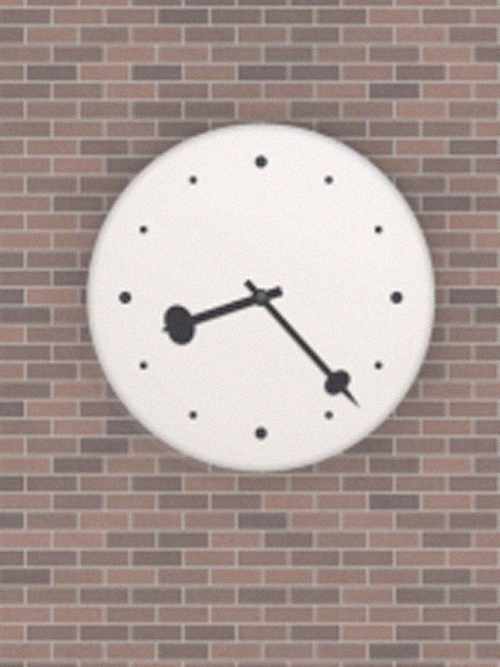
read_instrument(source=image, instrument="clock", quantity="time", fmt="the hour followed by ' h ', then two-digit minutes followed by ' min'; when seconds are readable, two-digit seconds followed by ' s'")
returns 8 h 23 min
